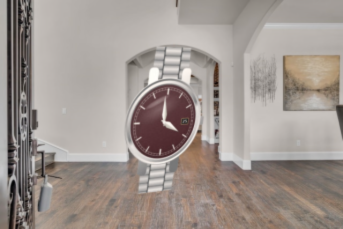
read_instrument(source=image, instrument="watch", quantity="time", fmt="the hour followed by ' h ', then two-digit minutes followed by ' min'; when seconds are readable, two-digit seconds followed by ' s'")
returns 3 h 59 min
